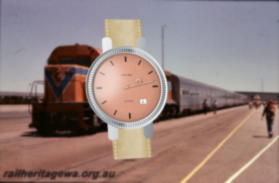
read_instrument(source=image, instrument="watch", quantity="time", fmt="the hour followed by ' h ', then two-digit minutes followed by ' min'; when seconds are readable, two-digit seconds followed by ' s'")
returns 2 h 13 min
